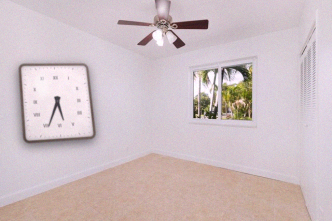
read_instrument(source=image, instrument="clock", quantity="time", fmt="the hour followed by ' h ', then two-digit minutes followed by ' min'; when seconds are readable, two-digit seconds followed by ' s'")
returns 5 h 34 min
